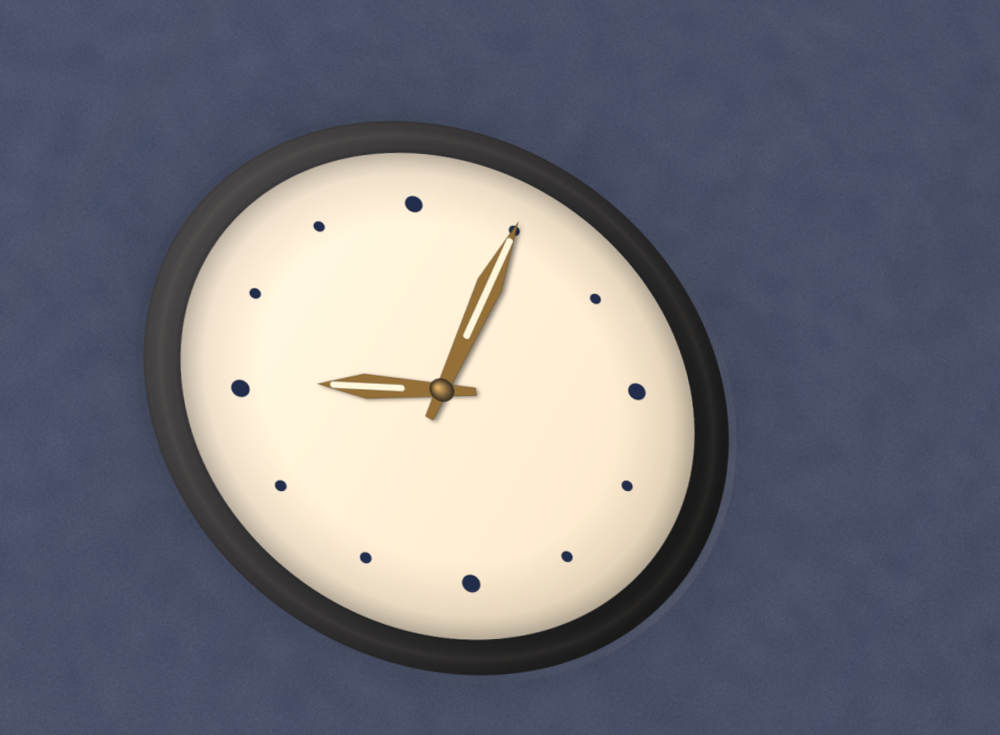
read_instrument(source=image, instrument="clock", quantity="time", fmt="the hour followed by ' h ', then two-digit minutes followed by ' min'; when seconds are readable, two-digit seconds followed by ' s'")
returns 9 h 05 min
